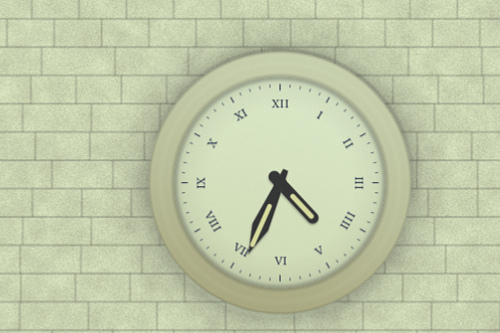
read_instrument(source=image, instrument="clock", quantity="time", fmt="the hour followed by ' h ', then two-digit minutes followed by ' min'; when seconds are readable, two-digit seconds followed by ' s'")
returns 4 h 34 min
